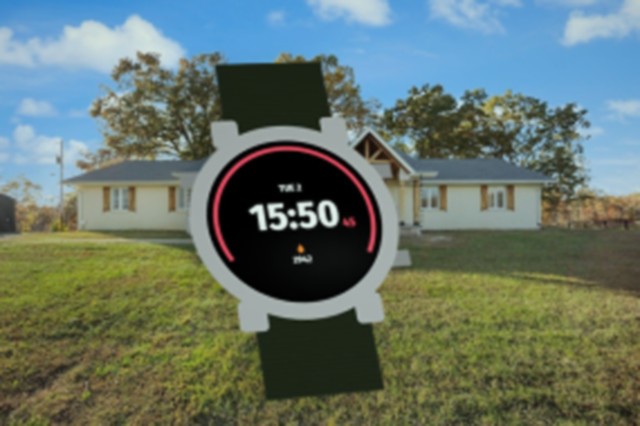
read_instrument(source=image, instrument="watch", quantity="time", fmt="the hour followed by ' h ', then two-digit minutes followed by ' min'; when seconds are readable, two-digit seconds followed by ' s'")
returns 15 h 50 min
